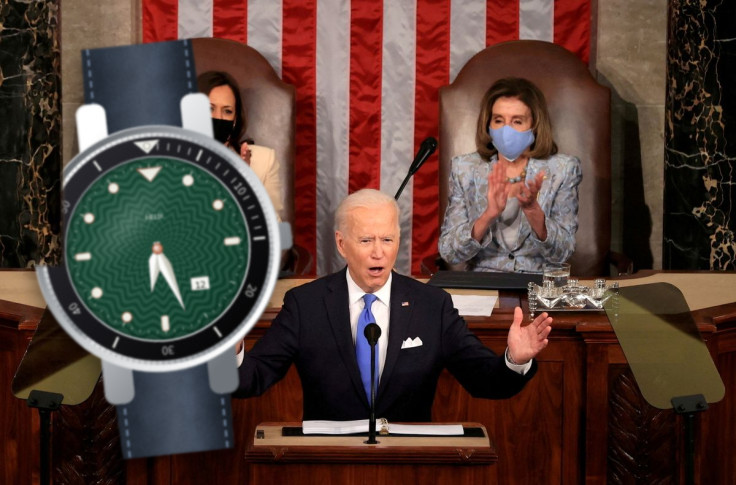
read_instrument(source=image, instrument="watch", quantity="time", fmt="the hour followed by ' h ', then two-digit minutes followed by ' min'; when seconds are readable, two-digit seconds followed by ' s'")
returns 6 h 27 min
